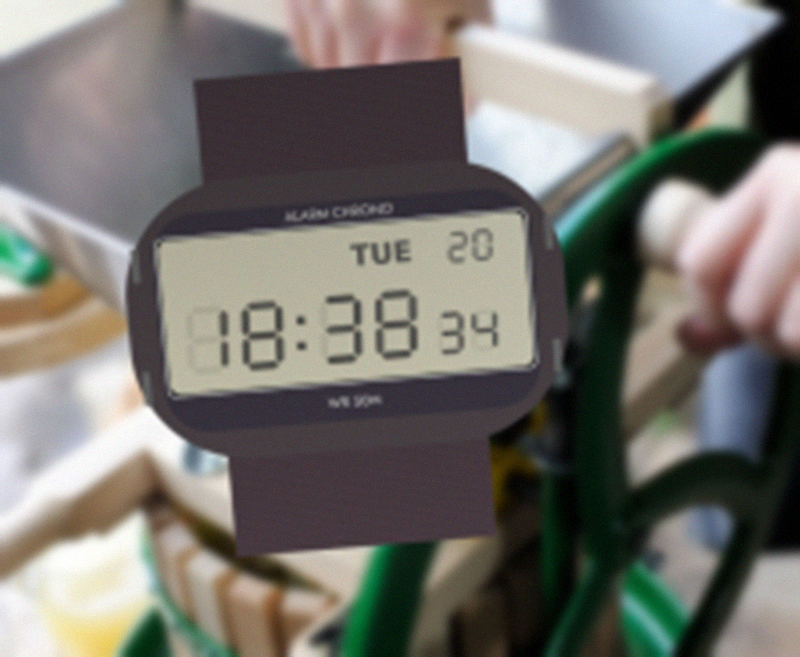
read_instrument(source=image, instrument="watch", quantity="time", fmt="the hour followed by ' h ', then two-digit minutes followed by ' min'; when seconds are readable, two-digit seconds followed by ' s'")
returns 18 h 38 min 34 s
